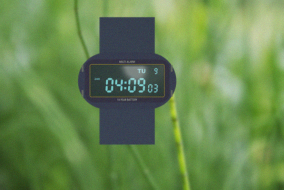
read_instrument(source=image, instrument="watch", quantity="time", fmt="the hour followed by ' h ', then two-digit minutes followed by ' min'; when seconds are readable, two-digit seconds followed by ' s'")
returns 4 h 09 min 03 s
